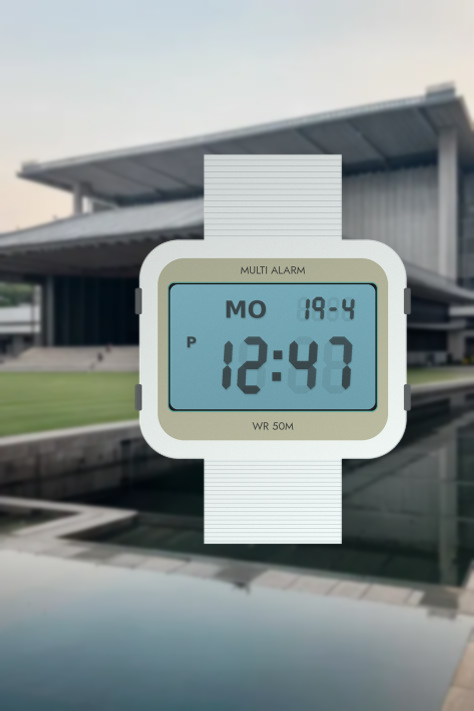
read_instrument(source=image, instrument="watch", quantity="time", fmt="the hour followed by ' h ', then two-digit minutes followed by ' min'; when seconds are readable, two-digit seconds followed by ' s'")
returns 12 h 47 min
